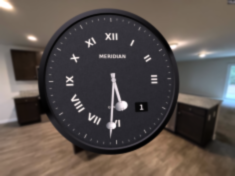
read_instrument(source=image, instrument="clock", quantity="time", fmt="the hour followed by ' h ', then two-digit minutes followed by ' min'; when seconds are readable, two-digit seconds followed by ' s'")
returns 5 h 31 min
